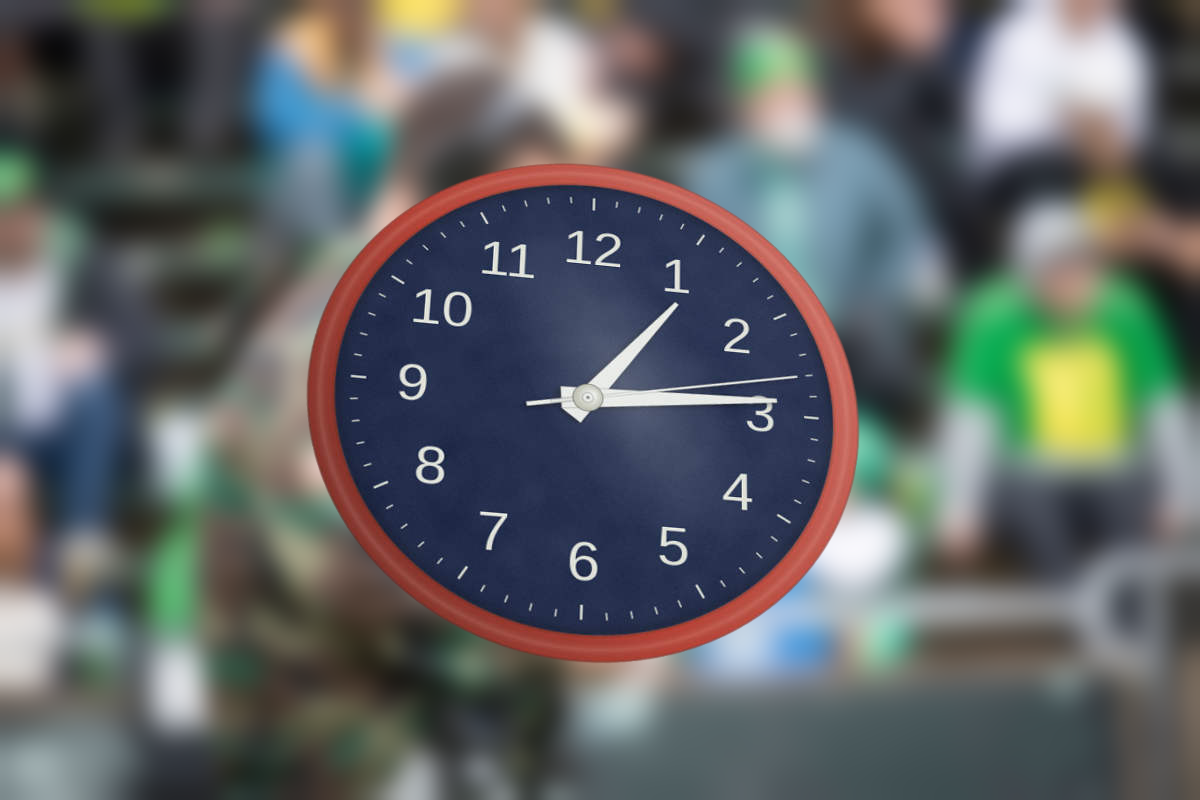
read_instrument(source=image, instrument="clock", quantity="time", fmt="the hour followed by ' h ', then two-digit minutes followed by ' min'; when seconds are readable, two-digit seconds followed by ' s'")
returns 1 h 14 min 13 s
